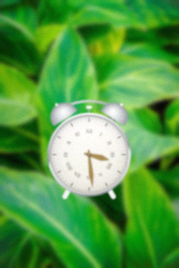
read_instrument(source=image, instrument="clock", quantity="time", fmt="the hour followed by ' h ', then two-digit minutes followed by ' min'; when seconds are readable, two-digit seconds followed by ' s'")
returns 3 h 29 min
